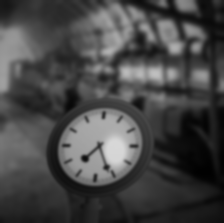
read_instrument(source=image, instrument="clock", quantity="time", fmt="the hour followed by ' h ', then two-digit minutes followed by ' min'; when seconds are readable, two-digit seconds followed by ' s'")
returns 7 h 26 min
